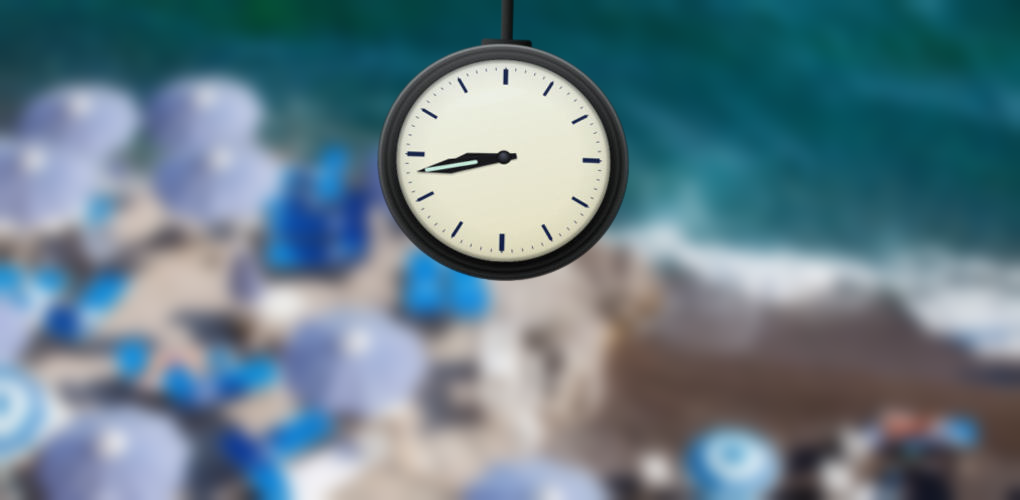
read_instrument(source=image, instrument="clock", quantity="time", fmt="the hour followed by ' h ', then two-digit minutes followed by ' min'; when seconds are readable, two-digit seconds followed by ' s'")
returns 8 h 43 min
